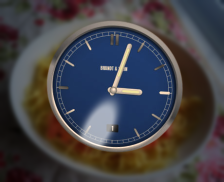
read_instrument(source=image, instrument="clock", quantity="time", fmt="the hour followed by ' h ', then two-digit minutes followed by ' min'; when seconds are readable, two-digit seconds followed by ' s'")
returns 3 h 03 min
